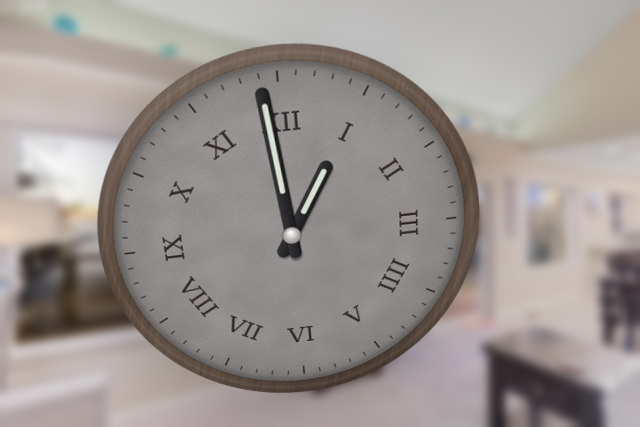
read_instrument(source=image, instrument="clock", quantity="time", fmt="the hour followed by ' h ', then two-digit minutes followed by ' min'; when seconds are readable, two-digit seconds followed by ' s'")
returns 12 h 59 min
